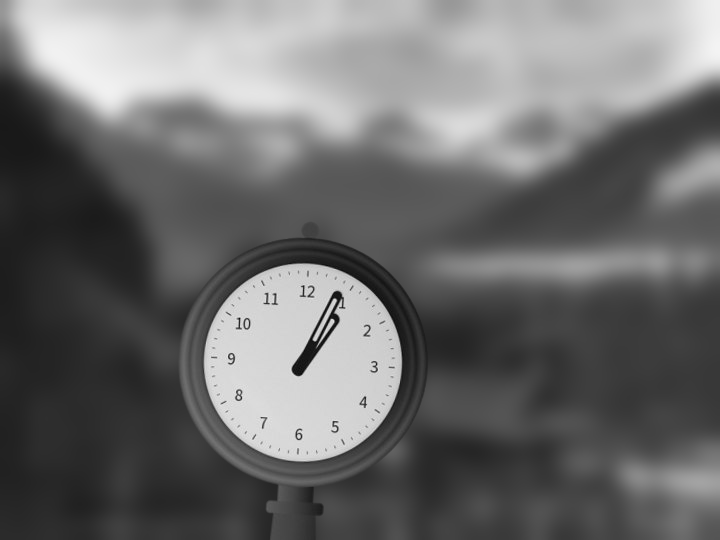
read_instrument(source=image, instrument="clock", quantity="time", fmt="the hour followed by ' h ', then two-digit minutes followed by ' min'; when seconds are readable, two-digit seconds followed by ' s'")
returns 1 h 04 min
